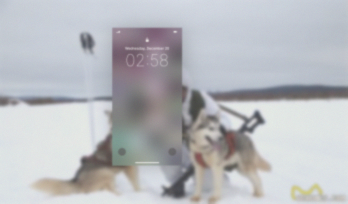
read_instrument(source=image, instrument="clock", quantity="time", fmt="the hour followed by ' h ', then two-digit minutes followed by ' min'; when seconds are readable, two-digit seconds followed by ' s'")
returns 2 h 58 min
